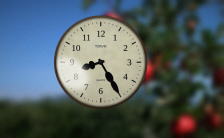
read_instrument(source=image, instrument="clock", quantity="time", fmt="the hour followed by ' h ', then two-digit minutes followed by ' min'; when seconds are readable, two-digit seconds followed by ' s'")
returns 8 h 25 min
